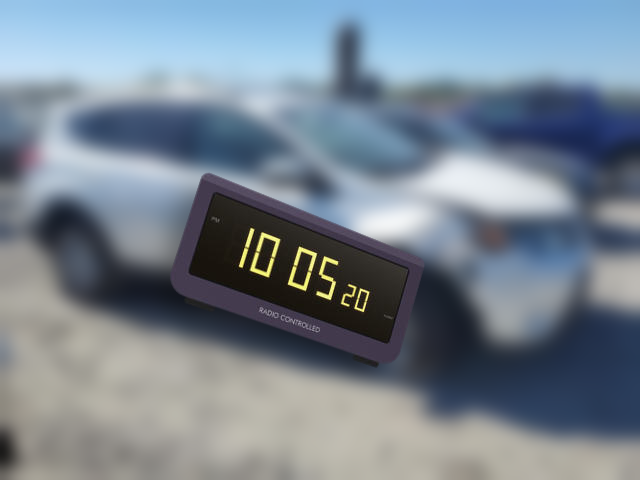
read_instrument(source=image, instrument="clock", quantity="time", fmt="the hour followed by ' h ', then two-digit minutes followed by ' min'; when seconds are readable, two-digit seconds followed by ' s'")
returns 10 h 05 min 20 s
